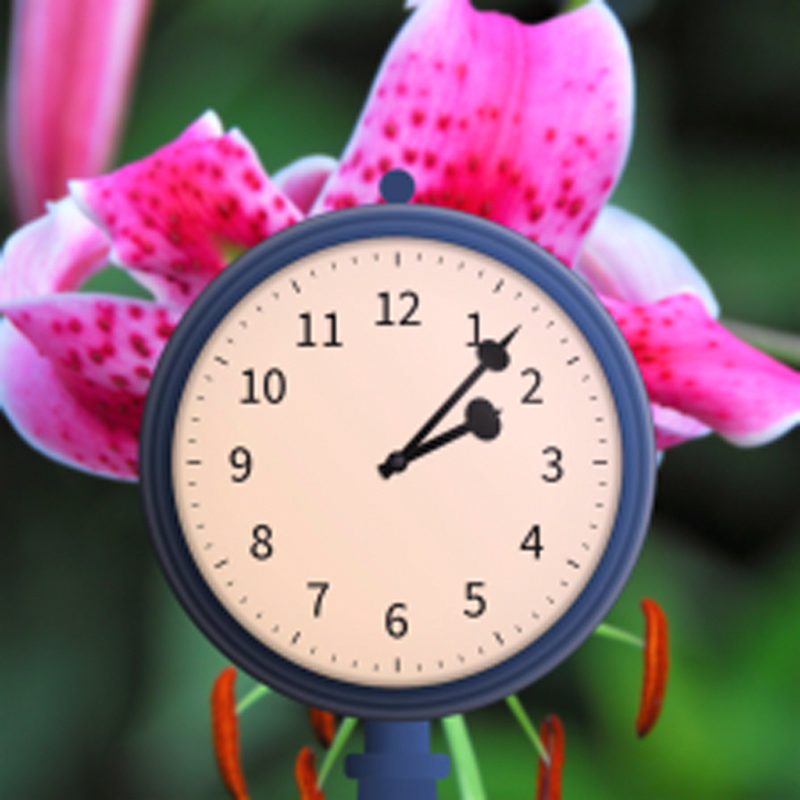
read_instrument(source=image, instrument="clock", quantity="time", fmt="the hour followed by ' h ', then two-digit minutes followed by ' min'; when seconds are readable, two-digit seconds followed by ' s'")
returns 2 h 07 min
